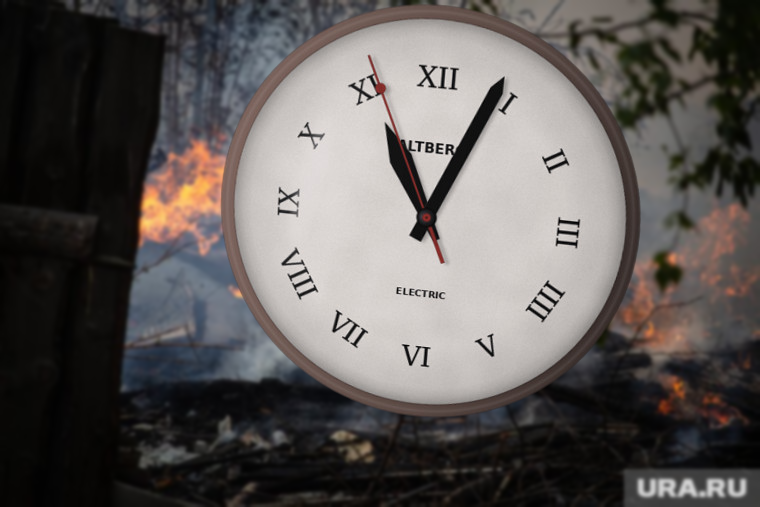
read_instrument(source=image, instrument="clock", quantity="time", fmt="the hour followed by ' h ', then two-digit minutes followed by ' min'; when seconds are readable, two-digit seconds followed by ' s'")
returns 11 h 03 min 56 s
